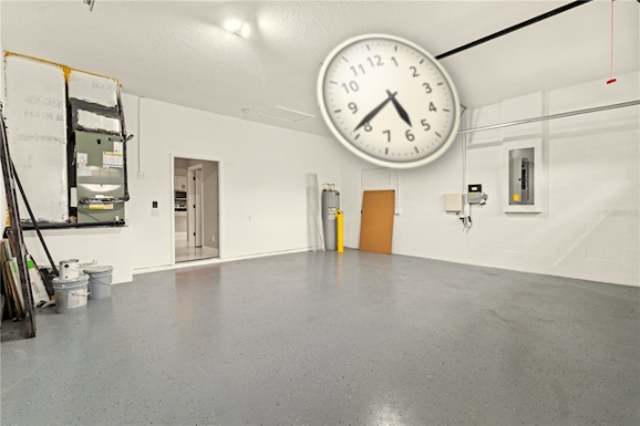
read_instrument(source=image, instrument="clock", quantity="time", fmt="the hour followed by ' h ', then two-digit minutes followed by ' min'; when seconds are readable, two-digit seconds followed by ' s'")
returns 5 h 41 min
